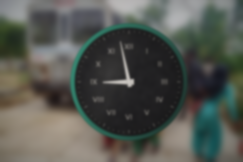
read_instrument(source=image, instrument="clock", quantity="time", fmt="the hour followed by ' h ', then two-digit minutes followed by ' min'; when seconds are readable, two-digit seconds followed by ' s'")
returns 8 h 58 min
